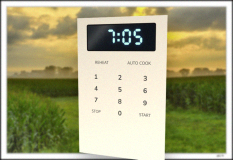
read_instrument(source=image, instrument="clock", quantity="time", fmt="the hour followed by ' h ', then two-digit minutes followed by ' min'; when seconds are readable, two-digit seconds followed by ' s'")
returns 7 h 05 min
